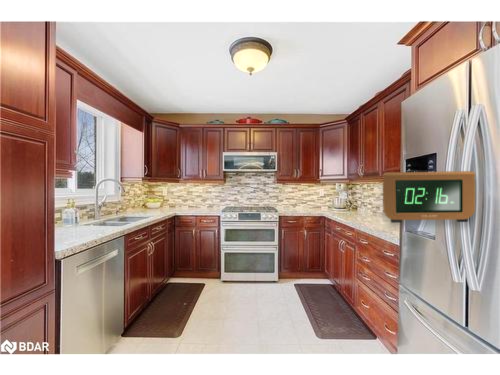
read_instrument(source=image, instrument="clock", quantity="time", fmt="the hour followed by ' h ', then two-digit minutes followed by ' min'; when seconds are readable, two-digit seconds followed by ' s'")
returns 2 h 16 min
